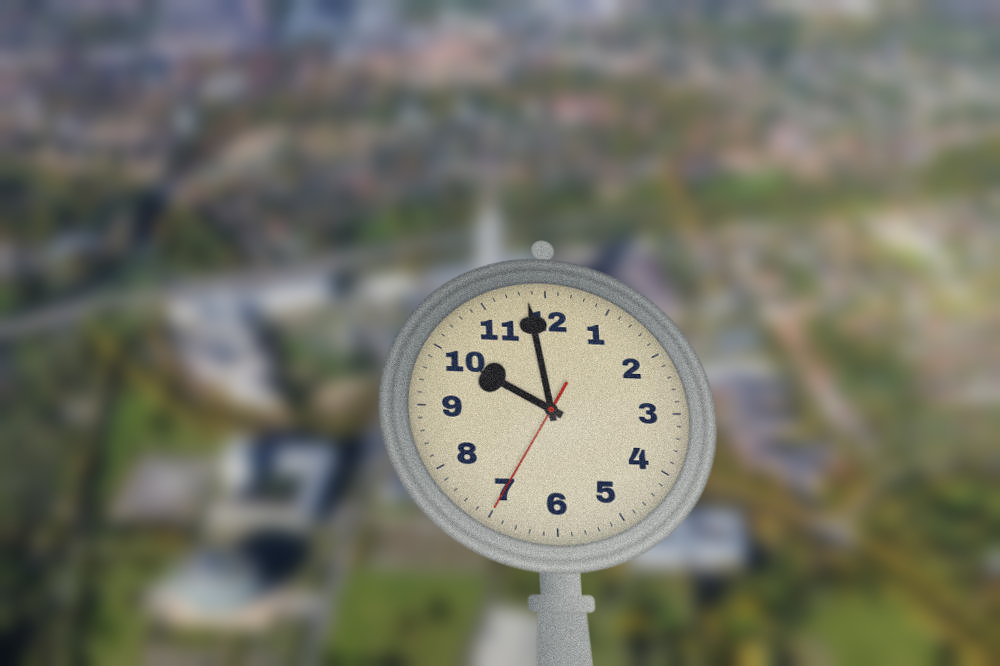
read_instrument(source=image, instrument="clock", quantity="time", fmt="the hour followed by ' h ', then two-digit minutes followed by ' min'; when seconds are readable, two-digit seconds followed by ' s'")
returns 9 h 58 min 35 s
